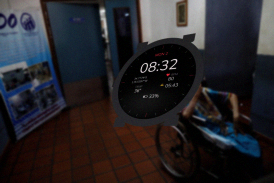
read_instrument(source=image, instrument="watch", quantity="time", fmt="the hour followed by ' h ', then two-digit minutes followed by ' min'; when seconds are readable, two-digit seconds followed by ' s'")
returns 8 h 32 min
